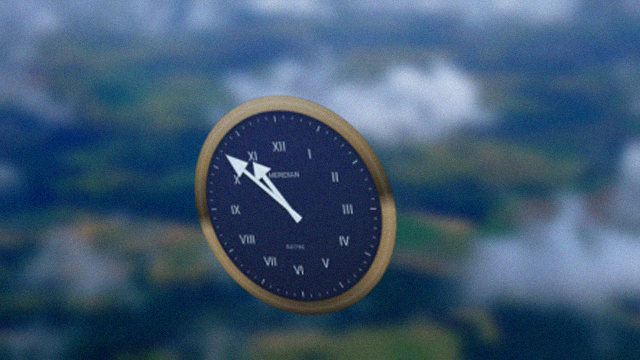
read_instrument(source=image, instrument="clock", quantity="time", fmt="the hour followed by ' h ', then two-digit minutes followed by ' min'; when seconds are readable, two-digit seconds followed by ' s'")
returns 10 h 52 min
